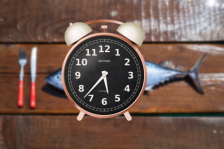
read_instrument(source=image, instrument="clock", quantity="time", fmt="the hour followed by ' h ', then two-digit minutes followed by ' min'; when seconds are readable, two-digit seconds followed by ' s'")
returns 5 h 37 min
